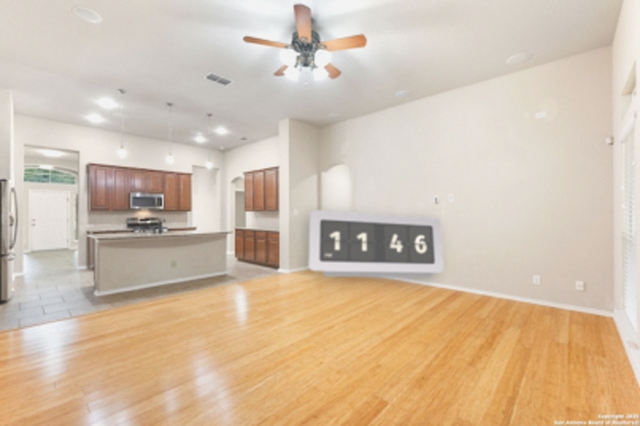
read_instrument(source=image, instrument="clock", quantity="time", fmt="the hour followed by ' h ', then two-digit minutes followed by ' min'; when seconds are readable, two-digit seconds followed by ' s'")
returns 11 h 46 min
